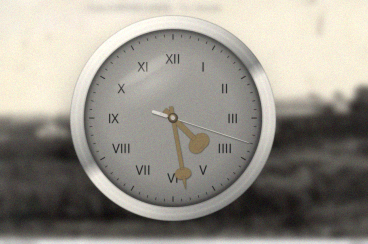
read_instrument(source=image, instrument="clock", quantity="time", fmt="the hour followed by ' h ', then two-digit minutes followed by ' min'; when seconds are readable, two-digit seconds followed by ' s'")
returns 4 h 28 min 18 s
